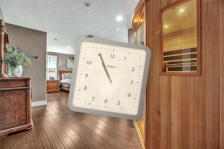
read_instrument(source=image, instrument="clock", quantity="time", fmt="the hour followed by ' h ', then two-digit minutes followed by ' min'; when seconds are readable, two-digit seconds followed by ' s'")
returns 10 h 55 min
